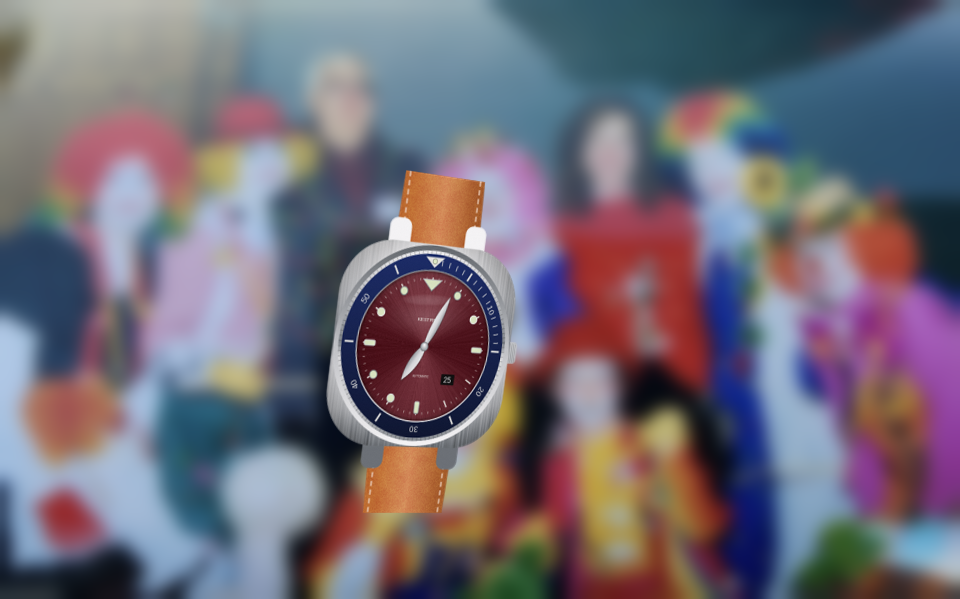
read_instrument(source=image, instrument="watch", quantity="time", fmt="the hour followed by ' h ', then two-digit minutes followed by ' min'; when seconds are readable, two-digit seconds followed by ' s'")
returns 7 h 04 min
